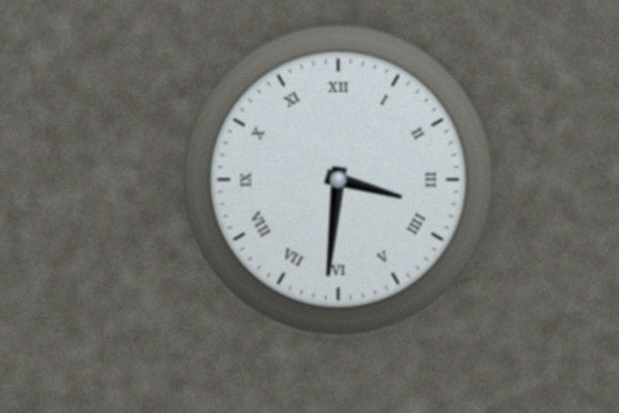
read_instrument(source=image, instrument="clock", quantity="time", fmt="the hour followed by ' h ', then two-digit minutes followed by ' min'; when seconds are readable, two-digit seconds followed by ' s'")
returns 3 h 31 min
